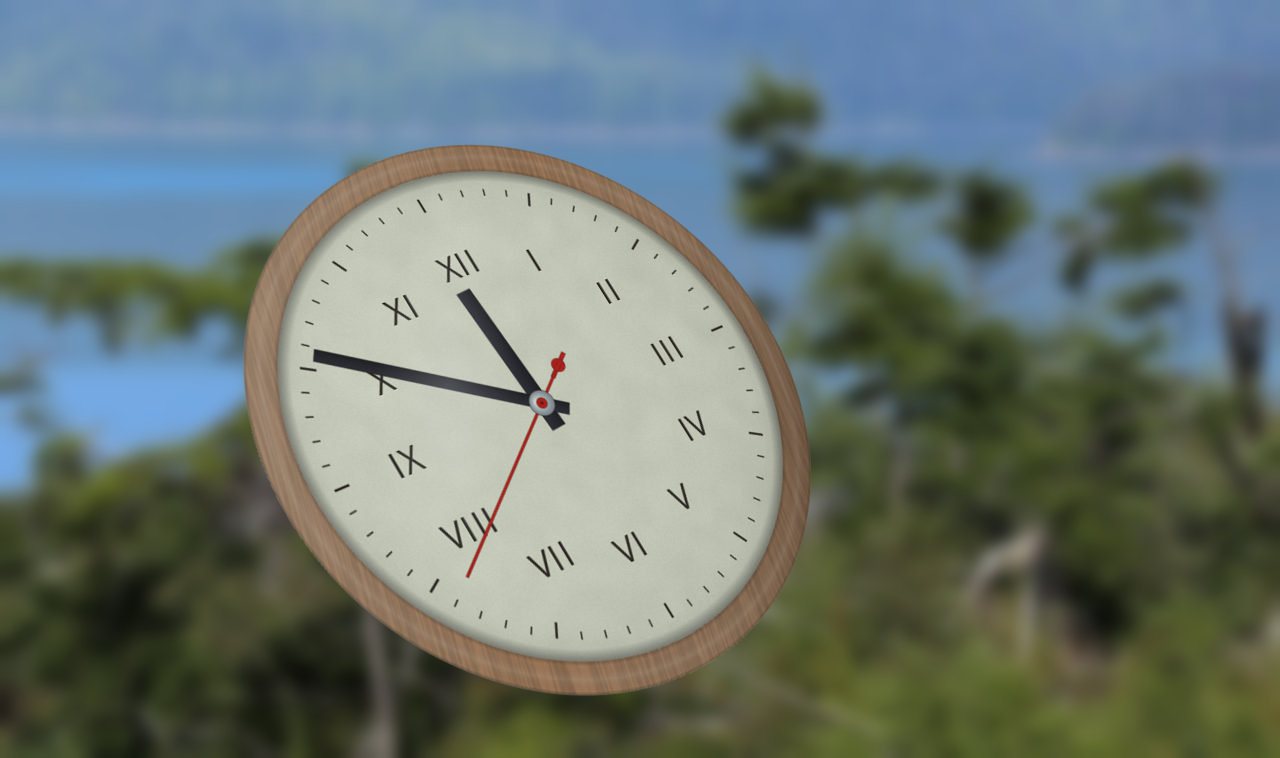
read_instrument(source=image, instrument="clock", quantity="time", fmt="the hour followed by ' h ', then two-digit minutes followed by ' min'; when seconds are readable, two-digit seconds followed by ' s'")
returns 11 h 50 min 39 s
